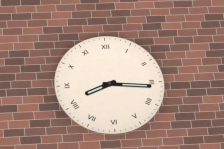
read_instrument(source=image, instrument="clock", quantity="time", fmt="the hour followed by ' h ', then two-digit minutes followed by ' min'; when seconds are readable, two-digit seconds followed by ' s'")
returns 8 h 16 min
